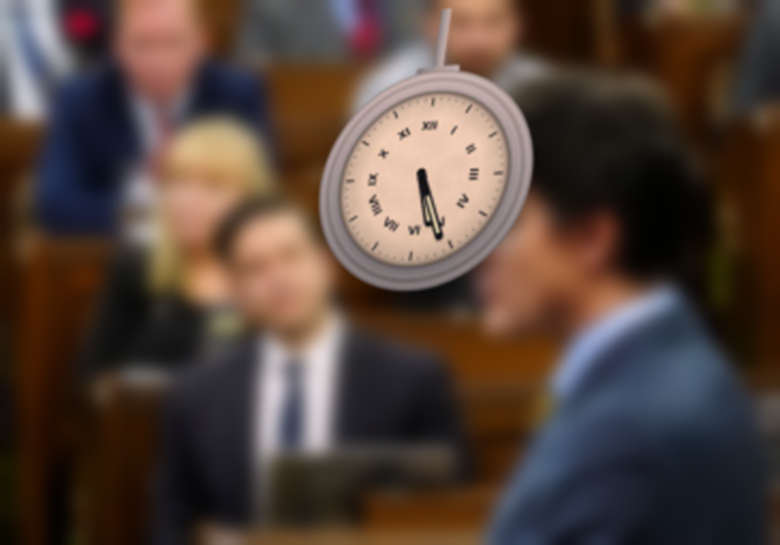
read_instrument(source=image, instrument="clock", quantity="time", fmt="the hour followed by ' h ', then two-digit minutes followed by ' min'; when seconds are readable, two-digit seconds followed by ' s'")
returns 5 h 26 min
